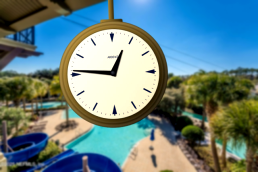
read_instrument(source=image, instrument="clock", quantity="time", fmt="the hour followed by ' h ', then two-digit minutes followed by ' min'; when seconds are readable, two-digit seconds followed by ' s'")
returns 12 h 46 min
